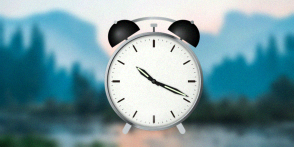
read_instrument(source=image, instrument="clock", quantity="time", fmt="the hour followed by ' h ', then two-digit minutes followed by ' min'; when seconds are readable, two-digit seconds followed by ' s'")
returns 10 h 19 min
